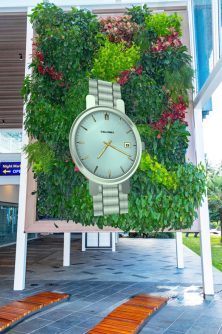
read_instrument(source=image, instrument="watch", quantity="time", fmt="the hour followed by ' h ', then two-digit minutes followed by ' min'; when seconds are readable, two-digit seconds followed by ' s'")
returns 7 h 19 min
